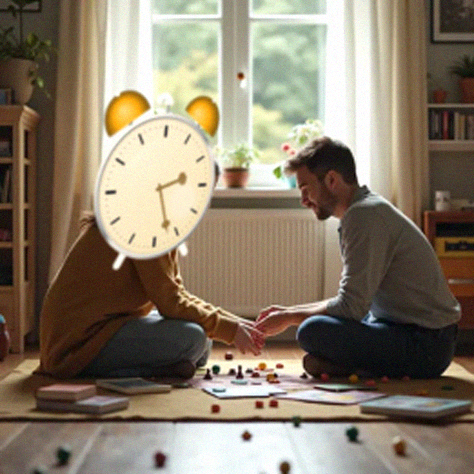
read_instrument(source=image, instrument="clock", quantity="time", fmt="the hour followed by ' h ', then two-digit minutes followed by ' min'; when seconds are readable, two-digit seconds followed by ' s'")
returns 2 h 27 min
